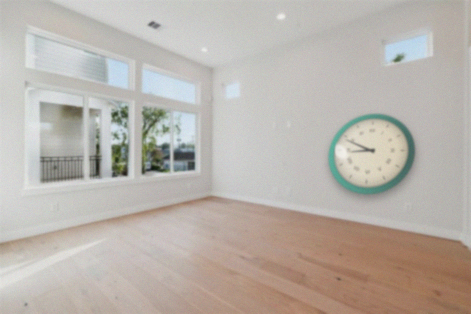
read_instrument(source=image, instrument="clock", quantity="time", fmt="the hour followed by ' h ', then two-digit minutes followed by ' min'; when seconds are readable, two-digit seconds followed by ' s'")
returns 8 h 49 min
